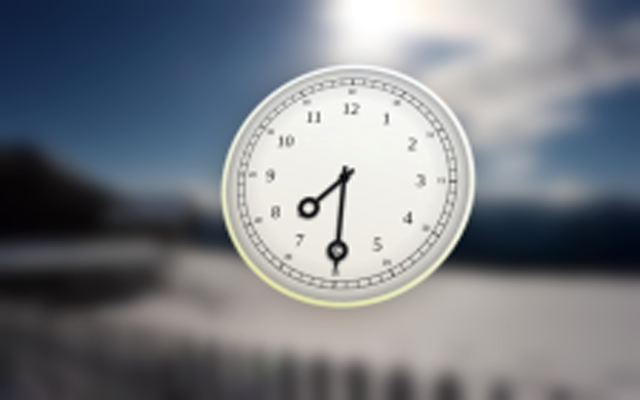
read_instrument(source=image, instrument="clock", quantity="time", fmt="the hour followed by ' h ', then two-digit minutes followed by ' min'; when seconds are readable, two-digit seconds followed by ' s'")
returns 7 h 30 min
